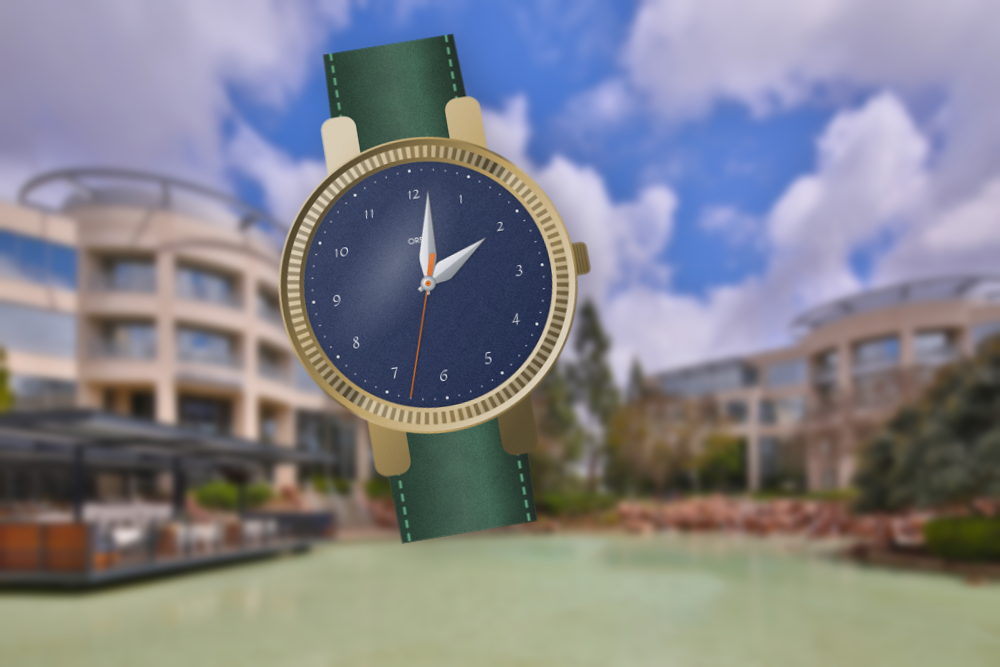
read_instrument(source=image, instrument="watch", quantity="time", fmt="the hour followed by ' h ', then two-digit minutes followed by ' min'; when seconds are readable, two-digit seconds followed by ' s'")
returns 2 h 01 min 33 s
